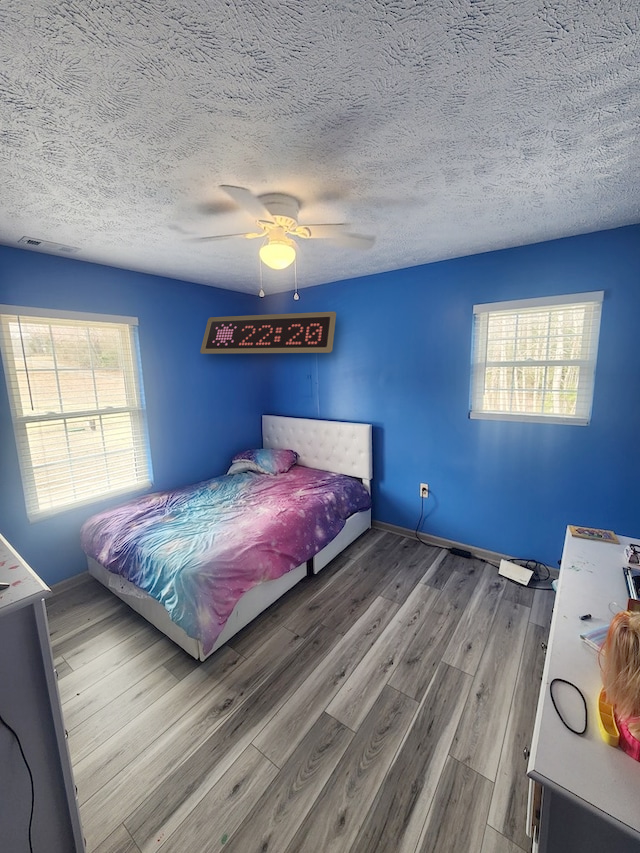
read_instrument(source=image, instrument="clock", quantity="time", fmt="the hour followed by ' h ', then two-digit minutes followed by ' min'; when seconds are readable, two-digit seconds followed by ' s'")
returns 22 h 20 min
